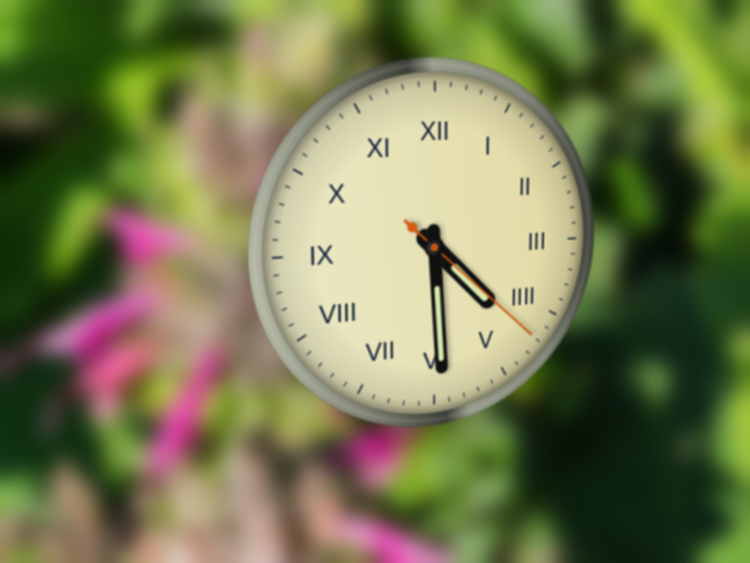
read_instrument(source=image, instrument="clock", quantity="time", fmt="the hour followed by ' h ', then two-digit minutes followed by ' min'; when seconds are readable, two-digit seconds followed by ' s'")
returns 4 h 29 min 22 s
